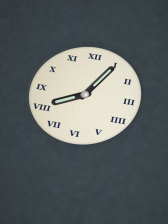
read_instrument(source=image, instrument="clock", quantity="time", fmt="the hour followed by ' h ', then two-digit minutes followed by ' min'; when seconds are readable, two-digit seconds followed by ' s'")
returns 8 h 05 min
